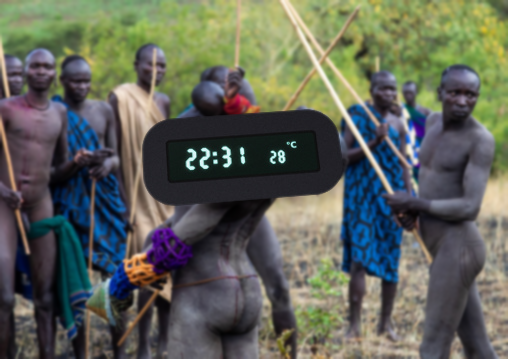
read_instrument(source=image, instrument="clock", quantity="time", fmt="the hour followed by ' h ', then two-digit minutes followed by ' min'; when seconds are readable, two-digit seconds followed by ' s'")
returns 22 h 31 min
